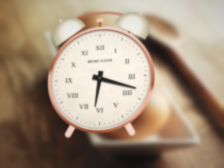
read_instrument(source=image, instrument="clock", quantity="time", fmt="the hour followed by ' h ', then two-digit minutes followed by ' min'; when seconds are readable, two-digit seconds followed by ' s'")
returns 6 h 18 min
